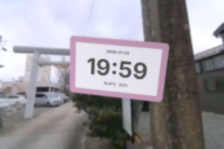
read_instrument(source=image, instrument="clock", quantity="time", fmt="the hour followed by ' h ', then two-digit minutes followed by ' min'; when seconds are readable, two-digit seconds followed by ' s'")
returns 19 h 59 min
